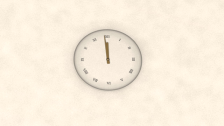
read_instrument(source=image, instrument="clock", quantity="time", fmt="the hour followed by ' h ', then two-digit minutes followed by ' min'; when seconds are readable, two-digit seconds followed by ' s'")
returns 11 h 59 min
